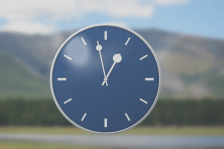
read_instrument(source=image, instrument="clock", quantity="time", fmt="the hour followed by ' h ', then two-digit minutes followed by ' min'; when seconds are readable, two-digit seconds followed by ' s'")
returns 12 h 58 min
